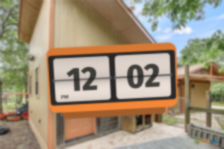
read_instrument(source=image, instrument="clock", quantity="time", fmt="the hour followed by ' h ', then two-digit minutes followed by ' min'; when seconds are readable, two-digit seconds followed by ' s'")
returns 12 h 02 min
